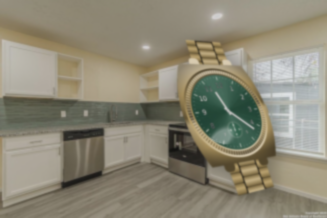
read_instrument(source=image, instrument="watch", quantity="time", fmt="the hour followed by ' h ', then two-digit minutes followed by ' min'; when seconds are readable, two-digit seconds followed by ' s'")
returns 11 h 22 min
